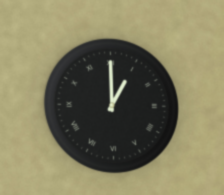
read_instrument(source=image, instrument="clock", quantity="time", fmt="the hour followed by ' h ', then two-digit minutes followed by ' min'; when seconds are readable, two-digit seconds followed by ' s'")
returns 1 h 00 min
